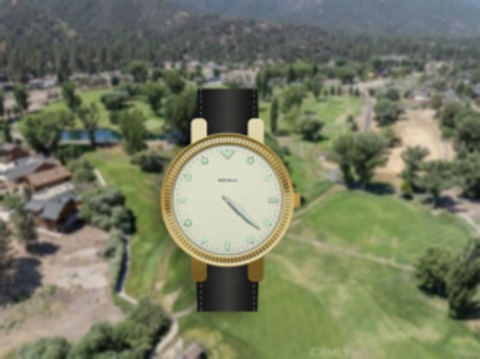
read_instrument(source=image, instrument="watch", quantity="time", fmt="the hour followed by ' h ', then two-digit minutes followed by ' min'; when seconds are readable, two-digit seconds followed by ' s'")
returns 4 h 22 min
